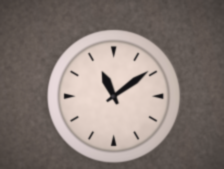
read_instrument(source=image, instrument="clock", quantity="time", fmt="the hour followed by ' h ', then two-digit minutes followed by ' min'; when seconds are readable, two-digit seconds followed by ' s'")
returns 11 h 09 min
